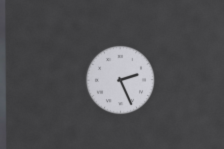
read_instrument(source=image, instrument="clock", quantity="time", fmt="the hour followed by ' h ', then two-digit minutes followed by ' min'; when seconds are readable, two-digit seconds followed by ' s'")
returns 2 h 26 min
